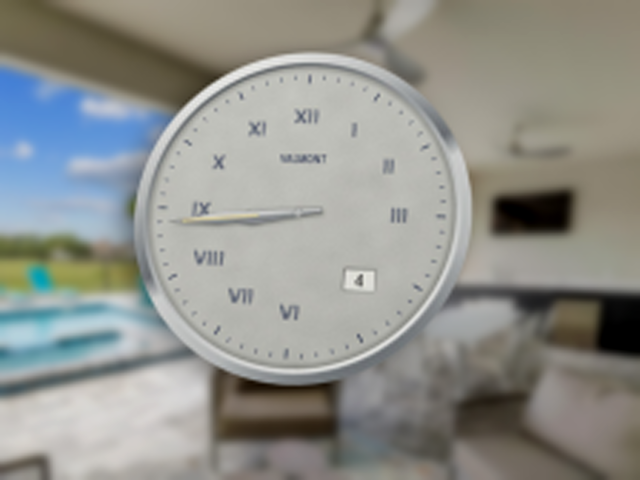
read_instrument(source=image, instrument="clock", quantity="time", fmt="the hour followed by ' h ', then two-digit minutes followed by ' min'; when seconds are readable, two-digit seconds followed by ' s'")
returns 8 h 44 min
